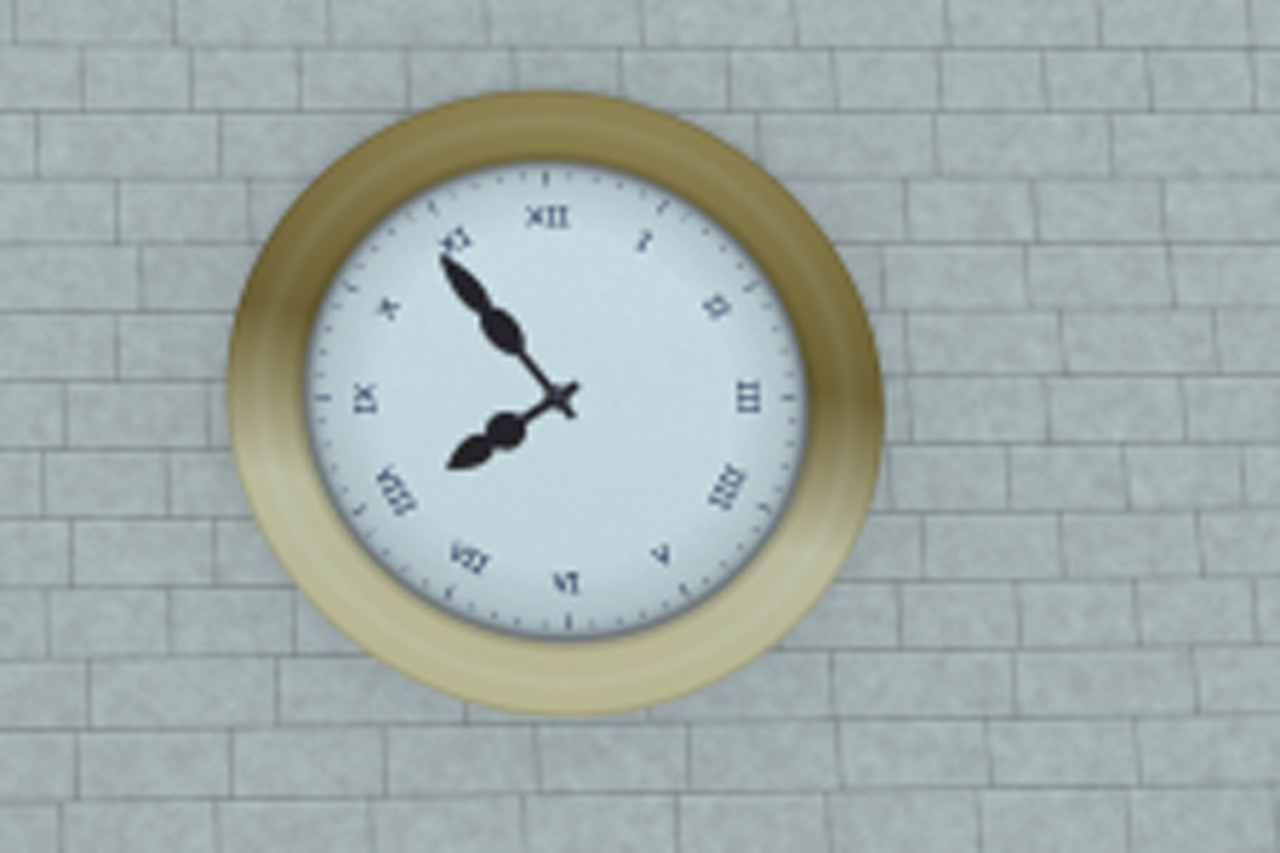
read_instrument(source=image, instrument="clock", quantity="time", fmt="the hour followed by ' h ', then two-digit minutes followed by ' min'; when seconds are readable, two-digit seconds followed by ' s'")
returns 7 h 54 min
